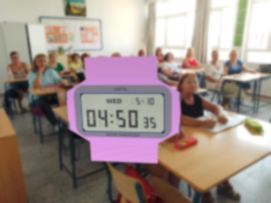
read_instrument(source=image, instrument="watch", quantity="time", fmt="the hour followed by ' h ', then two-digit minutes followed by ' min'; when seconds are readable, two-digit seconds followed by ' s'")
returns 4 h 50 min 35 s
